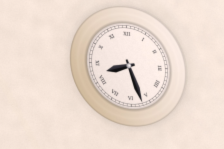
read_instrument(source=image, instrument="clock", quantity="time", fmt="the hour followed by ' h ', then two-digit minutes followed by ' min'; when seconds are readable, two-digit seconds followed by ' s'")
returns 8 h 27 min
